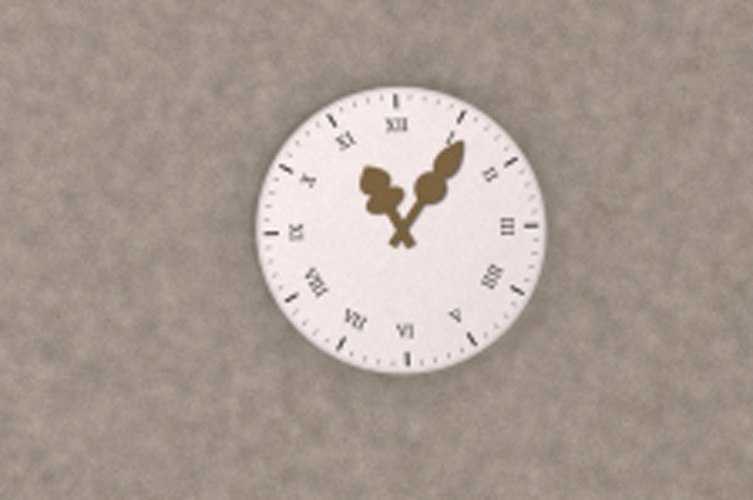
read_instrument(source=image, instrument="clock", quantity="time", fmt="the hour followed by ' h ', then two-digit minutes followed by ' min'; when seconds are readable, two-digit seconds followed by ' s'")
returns 11 h 06 min
